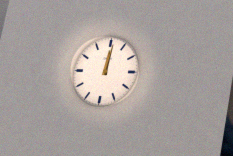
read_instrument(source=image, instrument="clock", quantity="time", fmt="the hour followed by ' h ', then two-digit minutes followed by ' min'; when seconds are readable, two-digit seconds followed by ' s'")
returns 12 h 01 min
